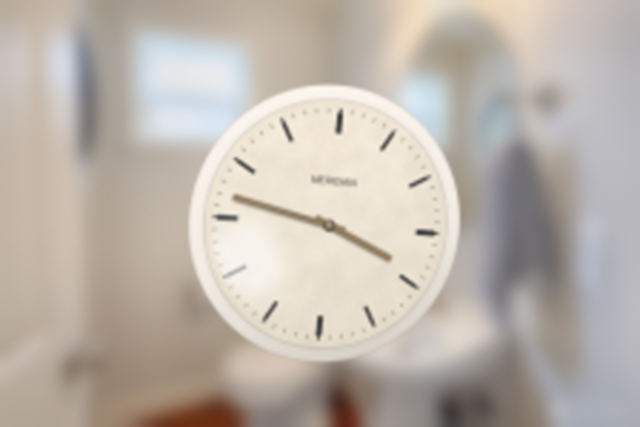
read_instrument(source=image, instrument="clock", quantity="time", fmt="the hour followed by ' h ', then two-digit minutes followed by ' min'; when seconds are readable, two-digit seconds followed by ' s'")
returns 3 h 47 min
